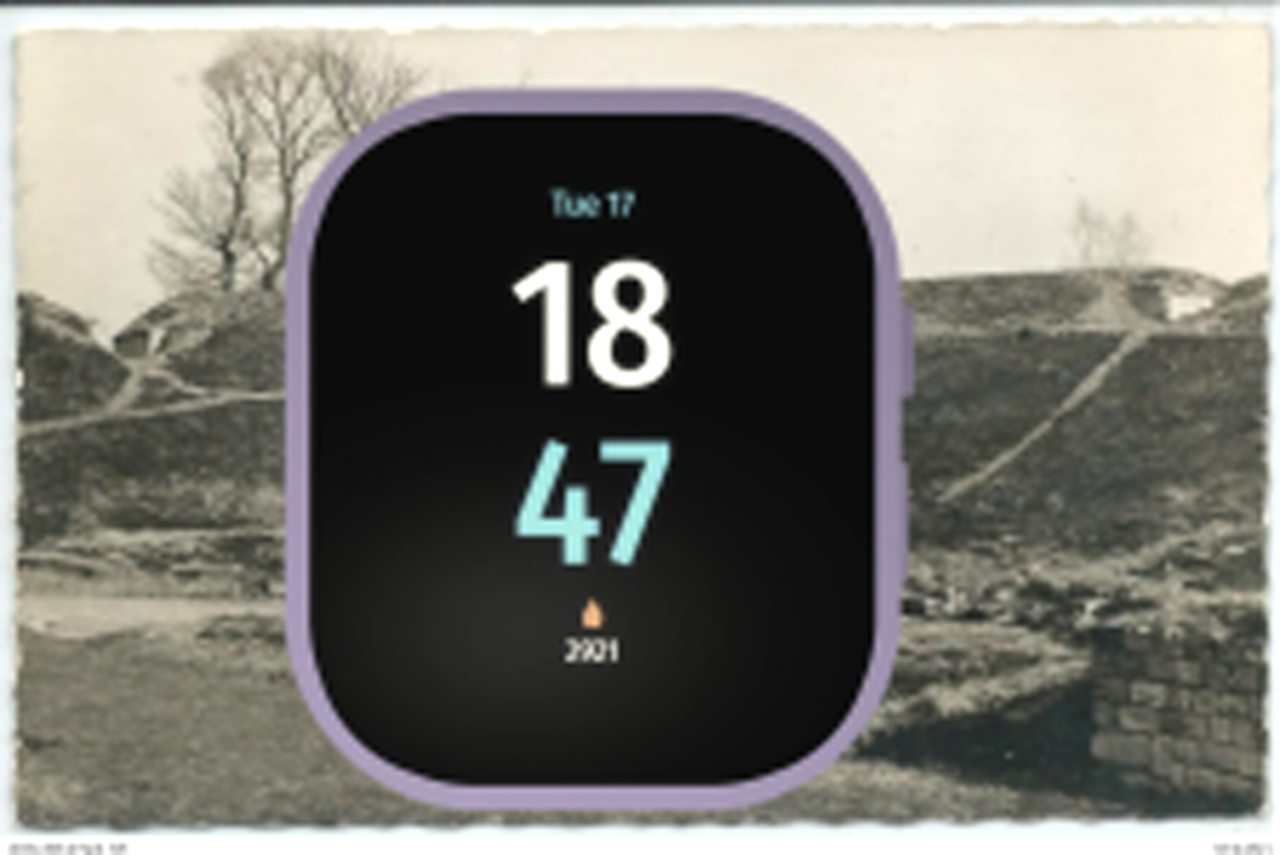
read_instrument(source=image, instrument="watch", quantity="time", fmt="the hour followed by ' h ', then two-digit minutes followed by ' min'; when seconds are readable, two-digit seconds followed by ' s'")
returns 18 h 47 min
